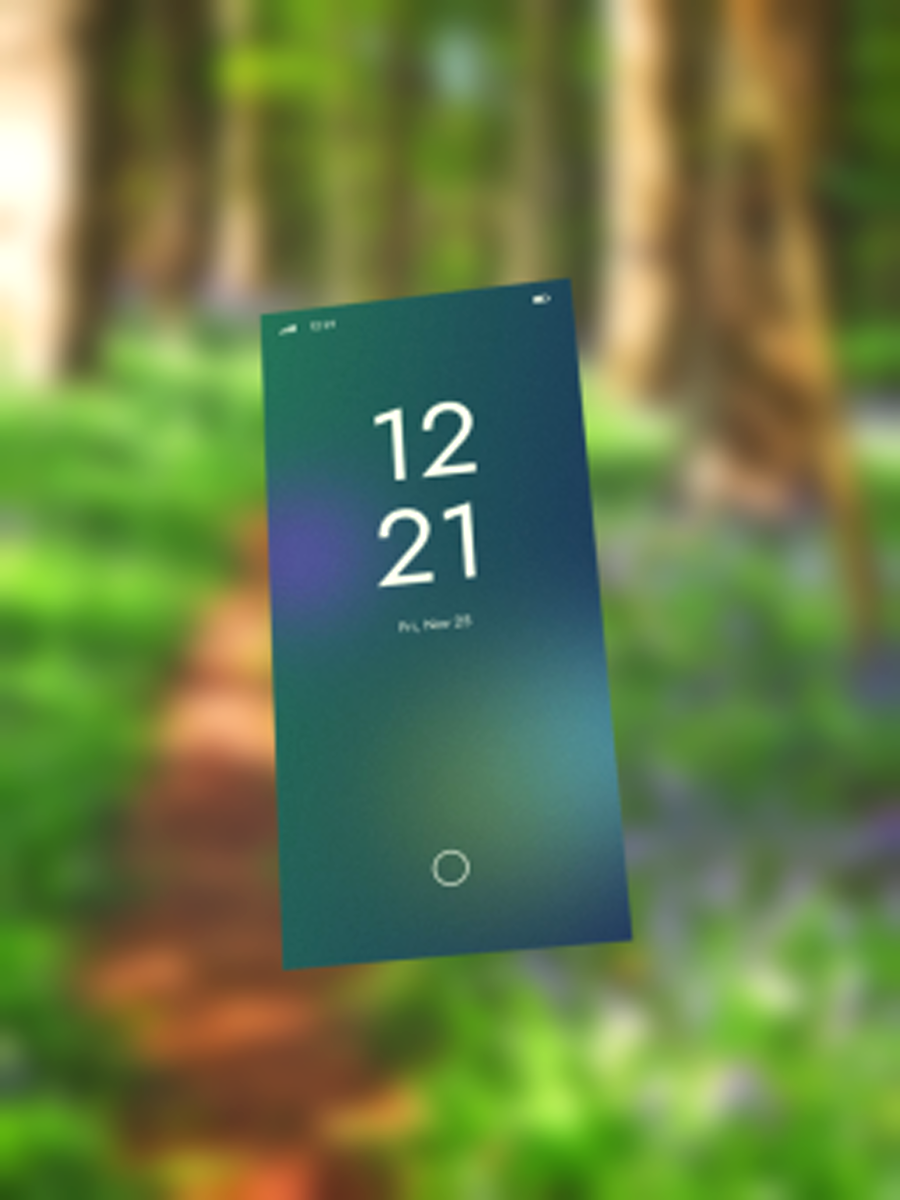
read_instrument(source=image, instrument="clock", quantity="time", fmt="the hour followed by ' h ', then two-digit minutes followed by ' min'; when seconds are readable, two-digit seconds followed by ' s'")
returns 12 h 21 min
